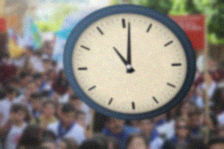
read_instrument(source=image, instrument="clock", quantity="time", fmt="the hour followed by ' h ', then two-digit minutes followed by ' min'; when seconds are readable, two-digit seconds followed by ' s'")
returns 11 h 01 min
